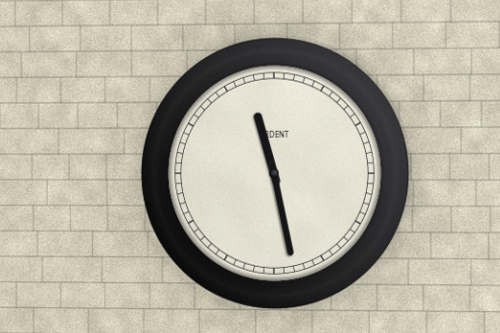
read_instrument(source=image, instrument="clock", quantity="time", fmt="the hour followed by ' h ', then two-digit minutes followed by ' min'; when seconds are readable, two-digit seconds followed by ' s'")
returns 11 h 28 min
